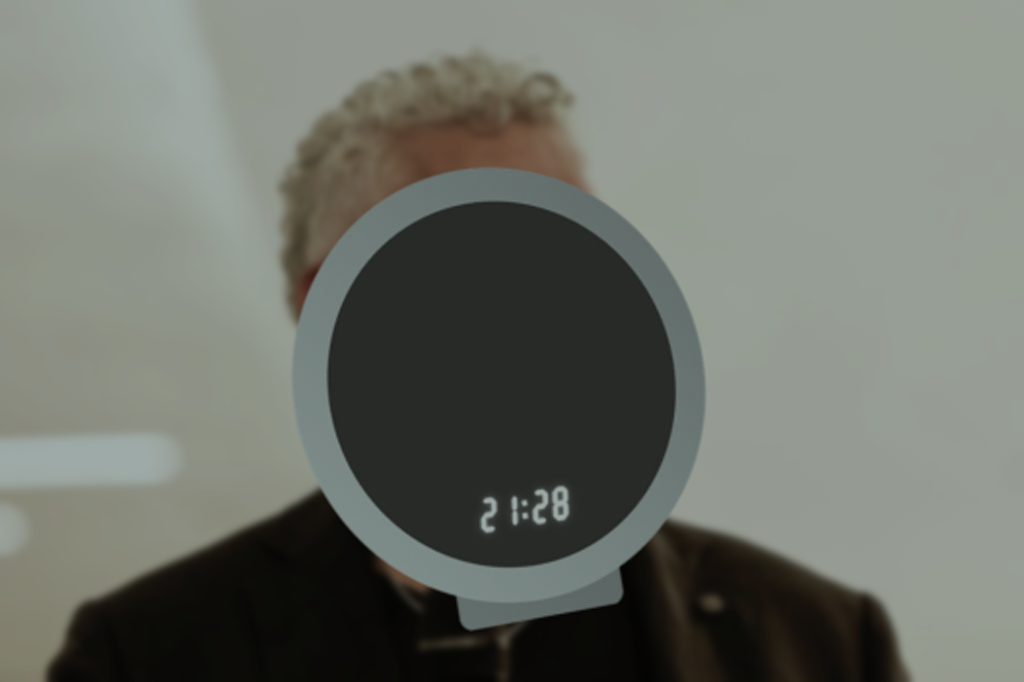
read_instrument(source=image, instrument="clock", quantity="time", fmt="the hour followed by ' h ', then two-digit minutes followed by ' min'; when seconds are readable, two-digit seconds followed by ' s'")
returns 21 h 28 min
